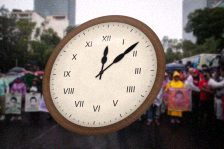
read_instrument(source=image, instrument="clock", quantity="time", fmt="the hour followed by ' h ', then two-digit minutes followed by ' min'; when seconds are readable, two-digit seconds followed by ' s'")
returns 12 h 08 min
